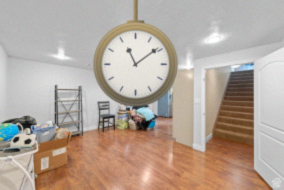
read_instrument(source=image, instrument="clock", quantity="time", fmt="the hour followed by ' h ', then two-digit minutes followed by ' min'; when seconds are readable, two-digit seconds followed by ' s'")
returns 11 h 09 min
